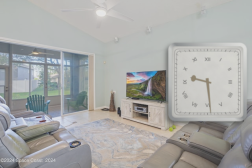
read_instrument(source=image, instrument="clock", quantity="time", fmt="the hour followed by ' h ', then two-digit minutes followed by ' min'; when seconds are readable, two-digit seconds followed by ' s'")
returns 9 h 29 min
